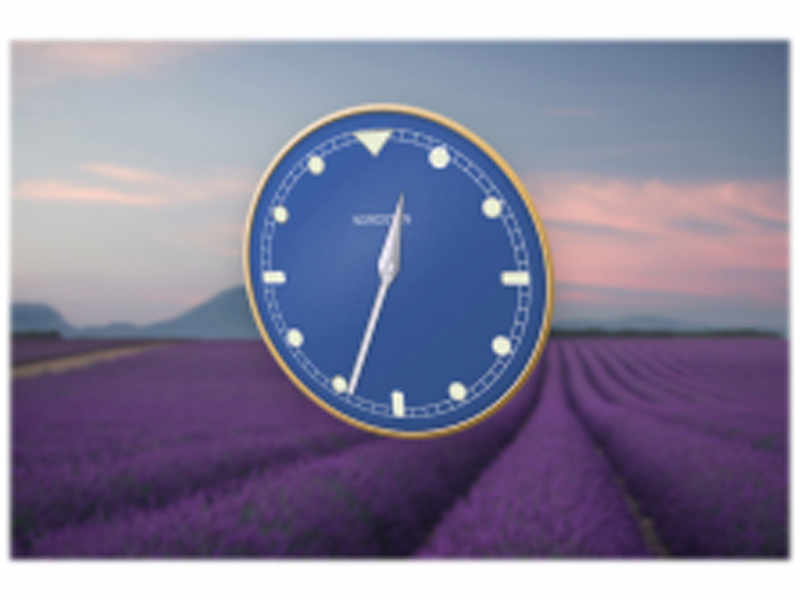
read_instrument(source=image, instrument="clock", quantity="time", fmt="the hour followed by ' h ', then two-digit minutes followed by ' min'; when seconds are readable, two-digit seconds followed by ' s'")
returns 12 h 34 min
